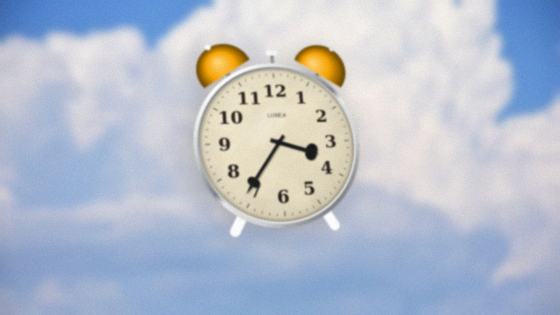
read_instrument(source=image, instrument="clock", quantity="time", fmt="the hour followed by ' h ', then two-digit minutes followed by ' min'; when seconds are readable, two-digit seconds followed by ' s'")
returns 3 h 36 min
